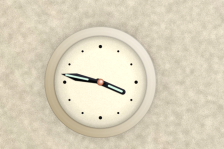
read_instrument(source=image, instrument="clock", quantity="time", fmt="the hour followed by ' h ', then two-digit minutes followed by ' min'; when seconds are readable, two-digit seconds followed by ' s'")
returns 3 h 47 min
